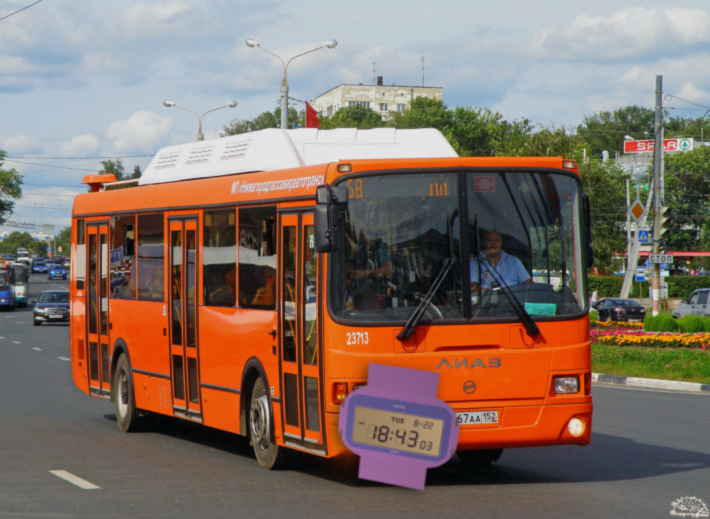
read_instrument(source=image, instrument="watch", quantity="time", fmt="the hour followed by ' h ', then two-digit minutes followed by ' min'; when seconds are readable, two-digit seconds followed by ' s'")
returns 18 h 43 min
